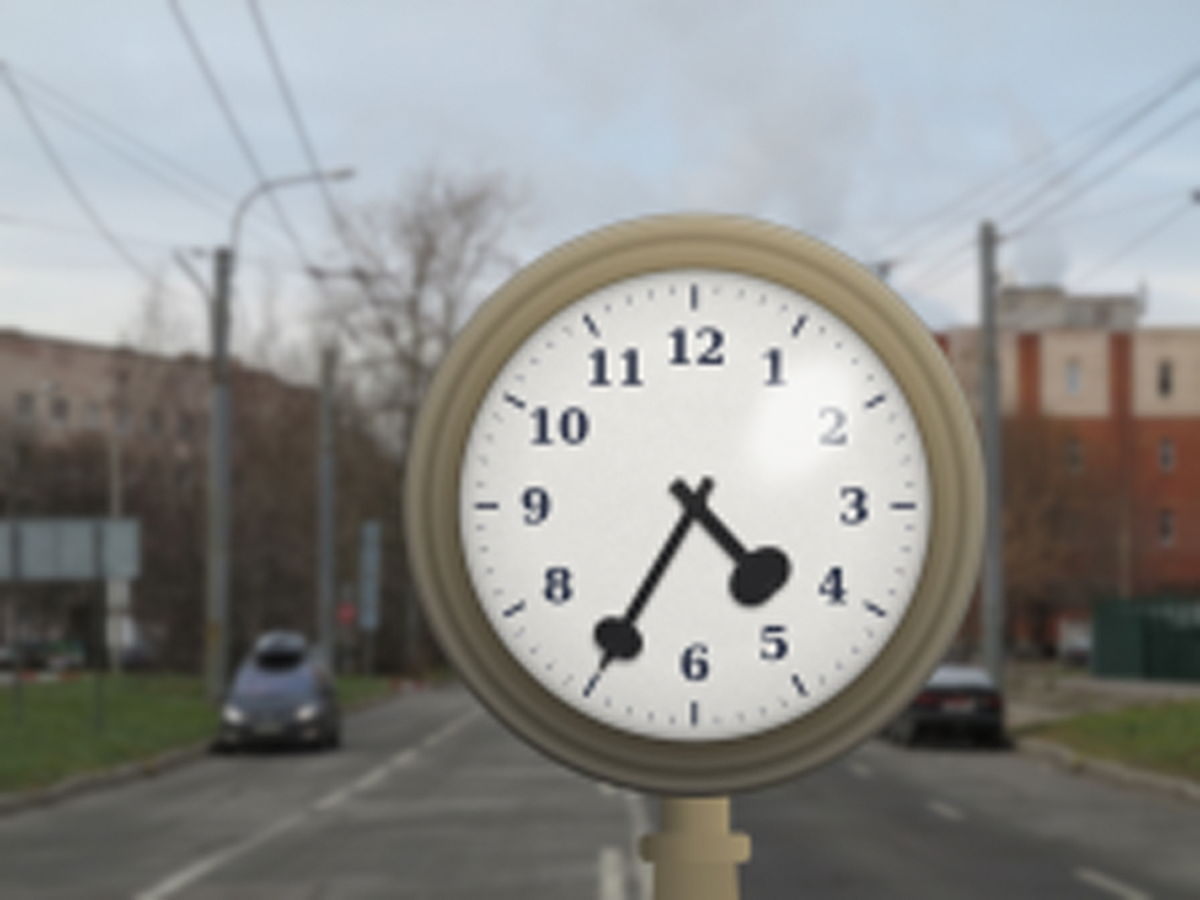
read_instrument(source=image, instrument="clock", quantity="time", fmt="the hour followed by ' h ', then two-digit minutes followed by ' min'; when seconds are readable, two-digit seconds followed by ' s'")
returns 4 h 35 min
